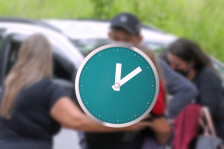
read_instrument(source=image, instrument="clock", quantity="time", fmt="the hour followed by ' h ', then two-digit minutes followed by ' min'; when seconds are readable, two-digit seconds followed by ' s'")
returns 12 h 09 min
